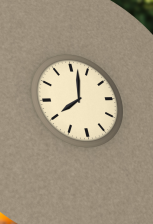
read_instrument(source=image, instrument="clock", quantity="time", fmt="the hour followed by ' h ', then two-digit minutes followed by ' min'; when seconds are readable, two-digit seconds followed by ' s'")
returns 8 h 02 min
